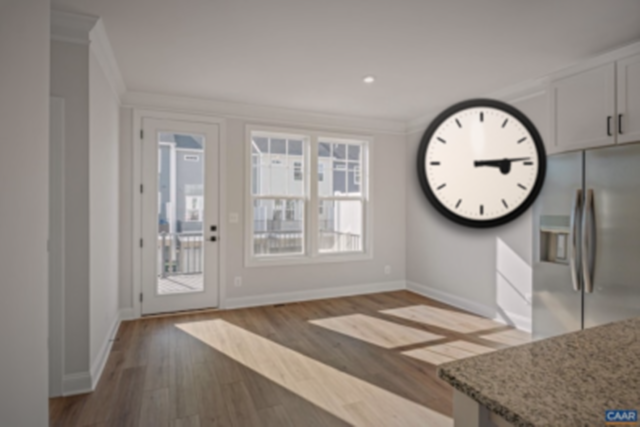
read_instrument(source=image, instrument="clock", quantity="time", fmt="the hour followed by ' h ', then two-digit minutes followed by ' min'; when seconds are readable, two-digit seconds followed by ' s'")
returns 3 h 14 min
